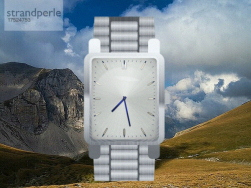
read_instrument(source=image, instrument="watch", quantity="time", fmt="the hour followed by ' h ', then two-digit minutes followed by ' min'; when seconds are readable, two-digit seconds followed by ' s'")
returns 7 h 28 min
